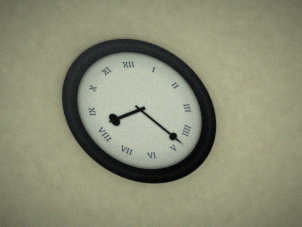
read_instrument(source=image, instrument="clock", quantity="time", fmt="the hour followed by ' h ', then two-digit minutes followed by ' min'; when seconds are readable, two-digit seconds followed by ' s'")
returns 8 h 23 min
